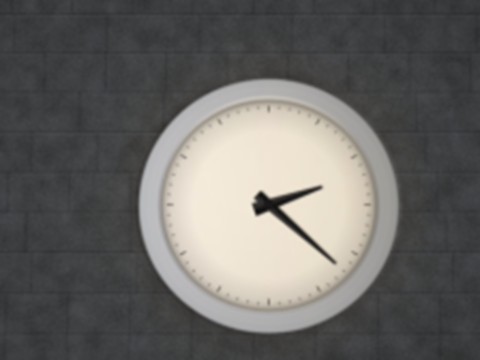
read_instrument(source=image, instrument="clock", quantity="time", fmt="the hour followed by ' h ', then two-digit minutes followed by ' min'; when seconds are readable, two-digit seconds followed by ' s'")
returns 2 h 22 min
